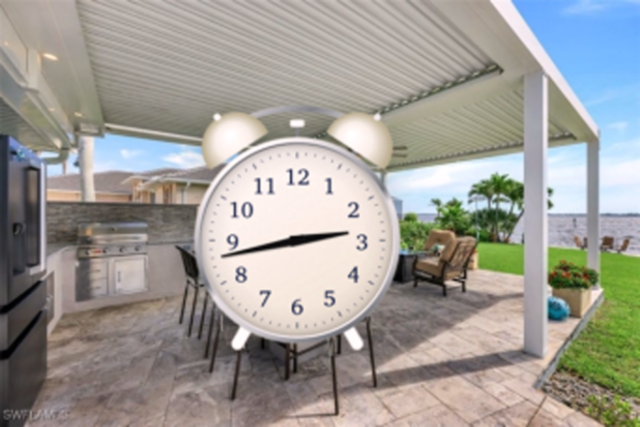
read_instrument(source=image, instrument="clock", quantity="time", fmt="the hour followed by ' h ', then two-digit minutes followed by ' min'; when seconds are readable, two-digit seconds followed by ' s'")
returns 2 h 43 min
